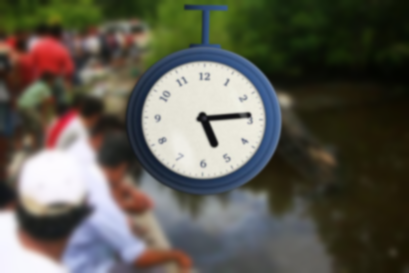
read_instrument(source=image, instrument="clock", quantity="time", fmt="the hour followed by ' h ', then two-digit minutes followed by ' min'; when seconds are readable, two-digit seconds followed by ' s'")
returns 5 h 14 min
